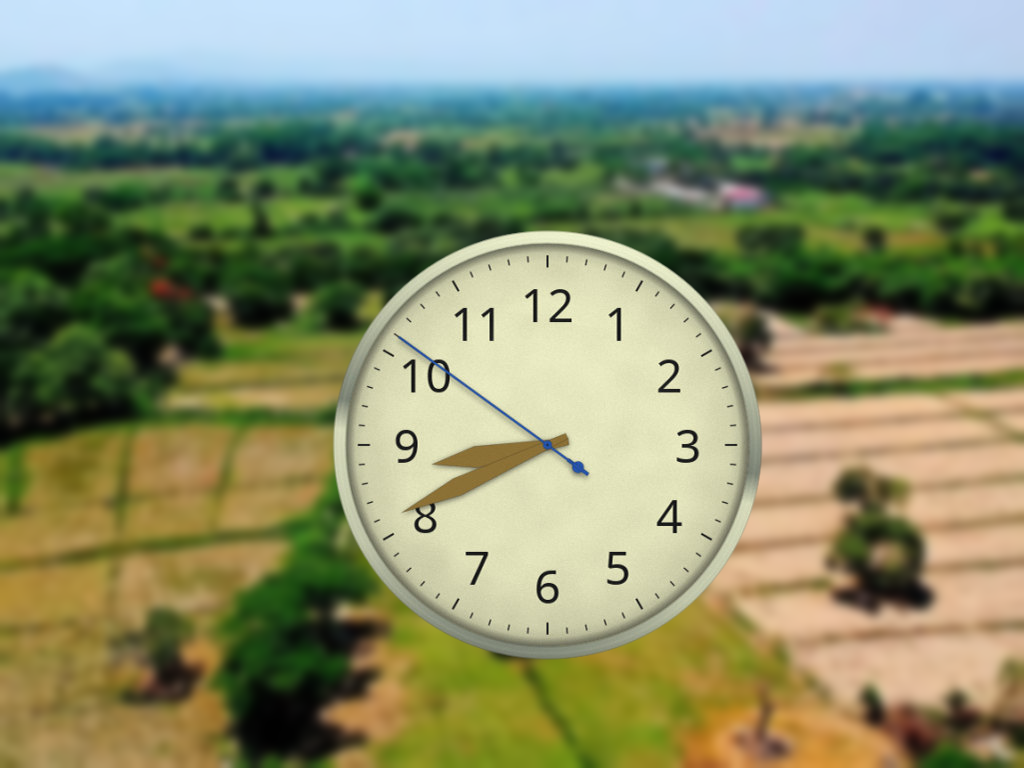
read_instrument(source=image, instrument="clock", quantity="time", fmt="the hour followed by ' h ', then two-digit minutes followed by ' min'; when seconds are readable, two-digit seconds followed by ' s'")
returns 8 h 40 min 51 s
